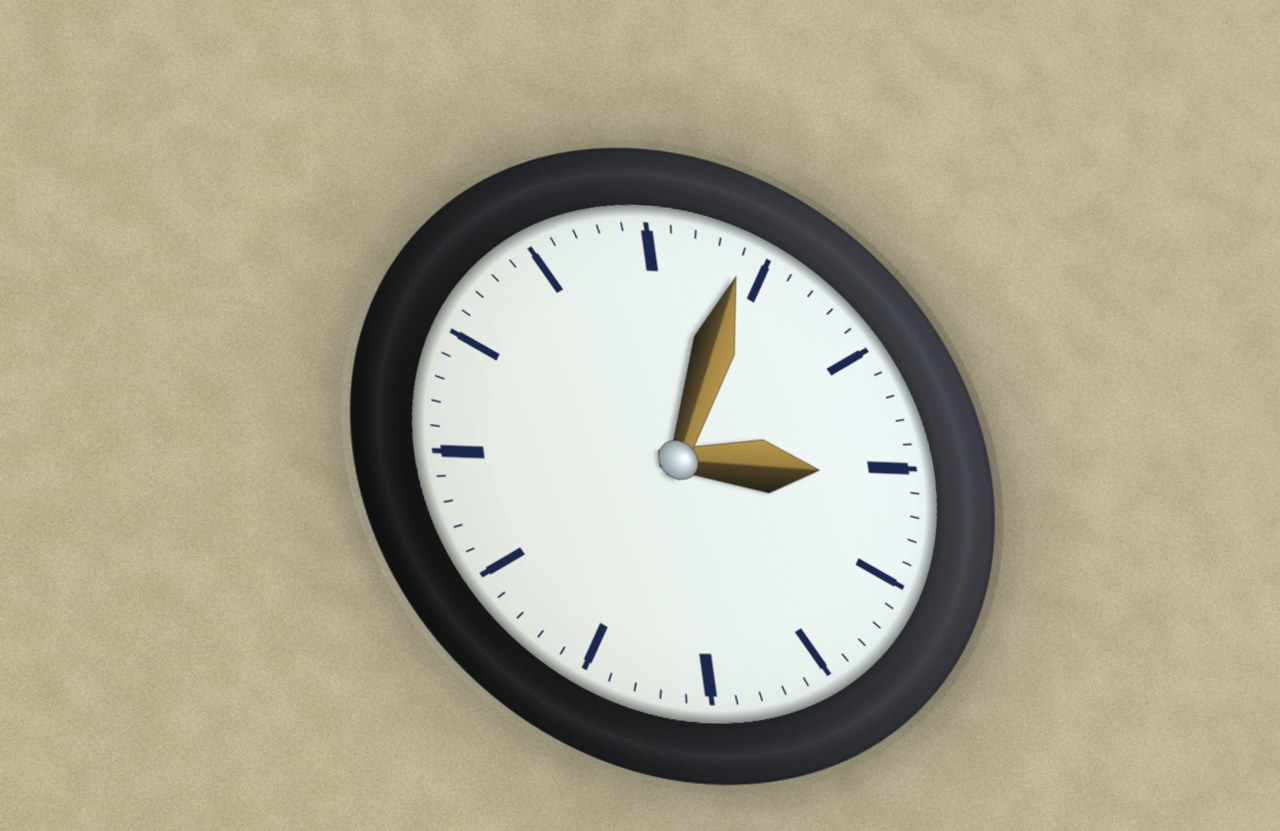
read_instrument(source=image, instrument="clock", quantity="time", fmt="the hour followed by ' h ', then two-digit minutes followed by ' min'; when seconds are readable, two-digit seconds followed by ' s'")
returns 3 h 04 min
